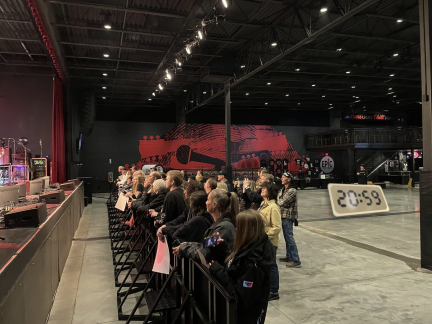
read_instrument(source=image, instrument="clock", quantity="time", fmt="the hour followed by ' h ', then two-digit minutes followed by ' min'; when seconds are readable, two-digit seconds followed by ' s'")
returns 20 h 59 min
